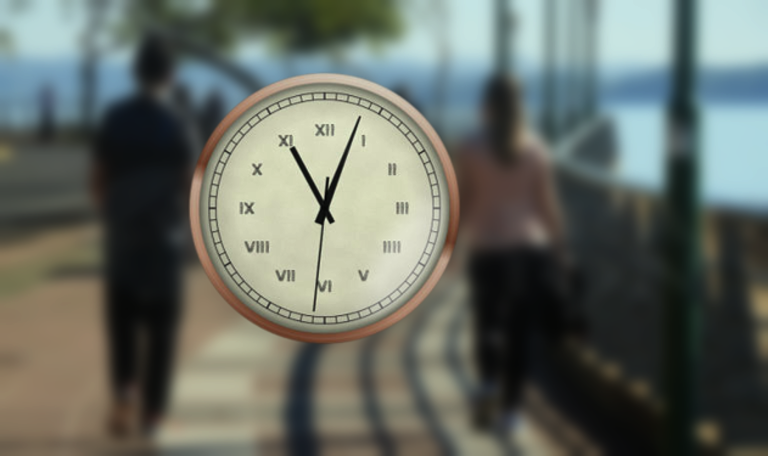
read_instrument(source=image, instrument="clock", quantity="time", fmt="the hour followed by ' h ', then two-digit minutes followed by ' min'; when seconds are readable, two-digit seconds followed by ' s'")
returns 11 h 03 min 31 s
